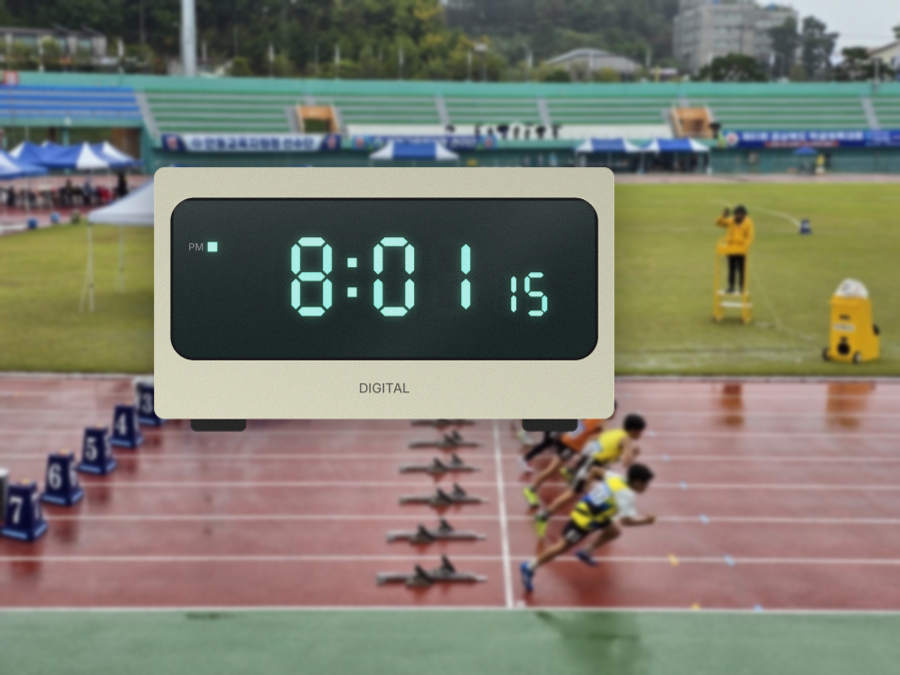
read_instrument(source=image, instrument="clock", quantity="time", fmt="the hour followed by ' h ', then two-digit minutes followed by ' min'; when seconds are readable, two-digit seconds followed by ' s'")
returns 8 h 01 min 15 s
